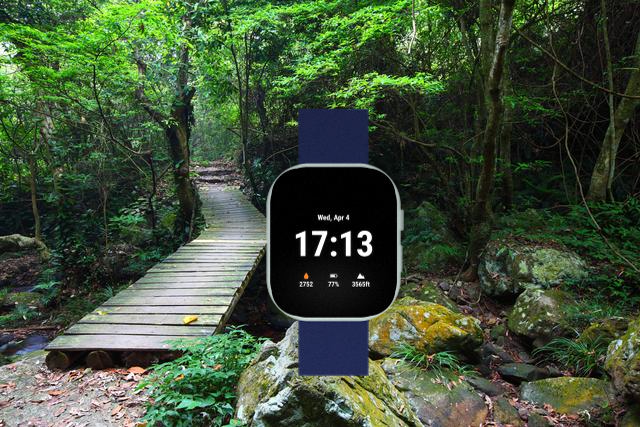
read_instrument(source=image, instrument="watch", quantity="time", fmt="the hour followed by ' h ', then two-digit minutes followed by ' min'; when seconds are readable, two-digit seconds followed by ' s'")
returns 17 h 13 min
